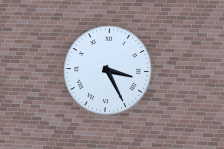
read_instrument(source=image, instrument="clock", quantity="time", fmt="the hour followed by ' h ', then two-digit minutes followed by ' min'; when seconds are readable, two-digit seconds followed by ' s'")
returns 3 h 25 min
